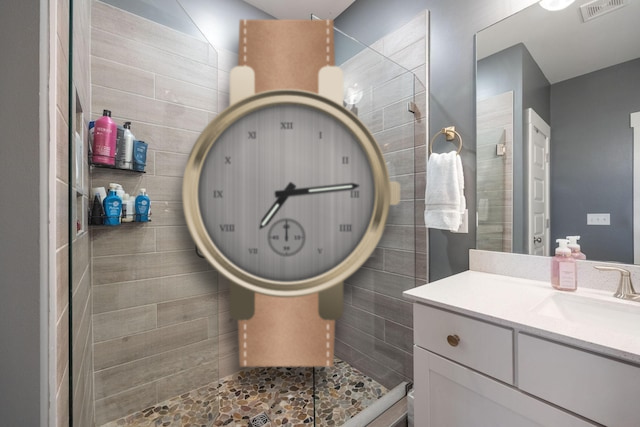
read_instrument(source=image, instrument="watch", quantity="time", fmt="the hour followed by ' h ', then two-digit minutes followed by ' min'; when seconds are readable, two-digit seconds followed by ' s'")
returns 7 h 14 min
